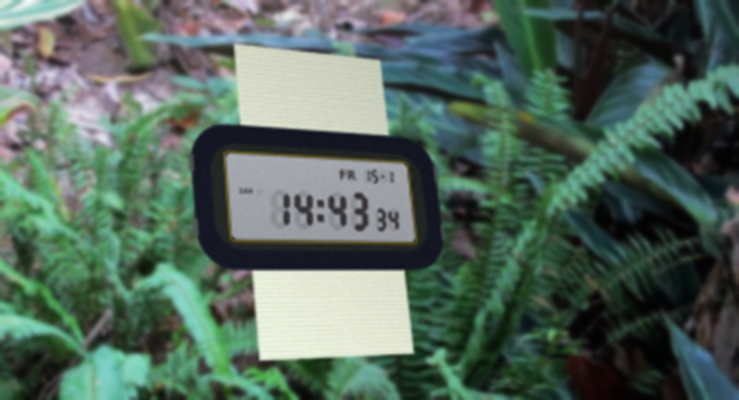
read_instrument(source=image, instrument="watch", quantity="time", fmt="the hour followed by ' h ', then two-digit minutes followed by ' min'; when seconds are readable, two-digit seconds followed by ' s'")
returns 14 h 43 min 34 s
